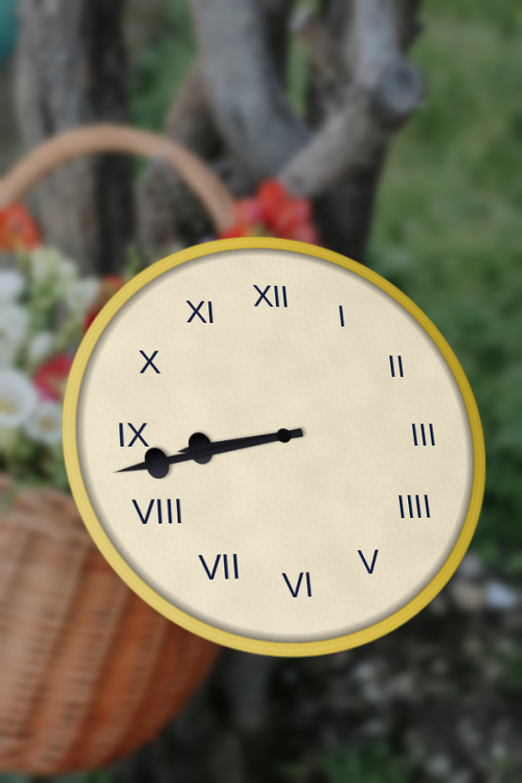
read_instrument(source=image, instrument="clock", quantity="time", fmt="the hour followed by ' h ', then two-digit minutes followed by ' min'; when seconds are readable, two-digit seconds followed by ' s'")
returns 8 h 43 min
